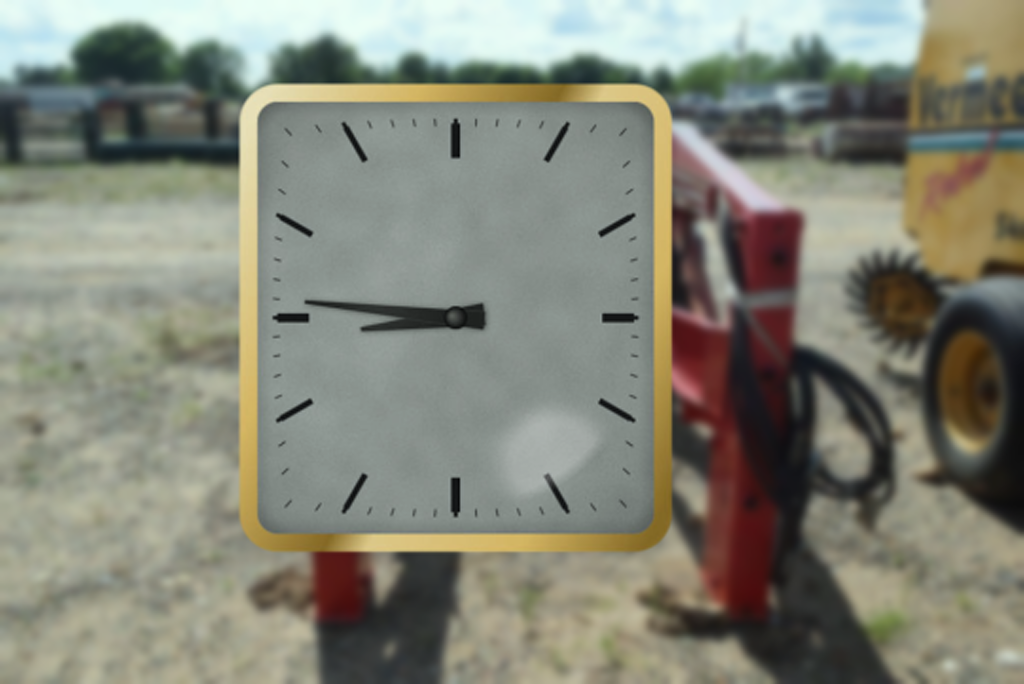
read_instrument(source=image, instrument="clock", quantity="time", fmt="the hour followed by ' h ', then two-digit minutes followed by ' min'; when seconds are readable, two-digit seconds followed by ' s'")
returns 8 h 46 min
